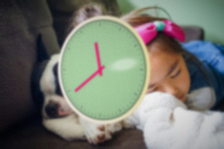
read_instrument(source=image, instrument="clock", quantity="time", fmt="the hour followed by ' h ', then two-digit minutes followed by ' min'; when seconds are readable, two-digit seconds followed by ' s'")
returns 11 h 39 min
